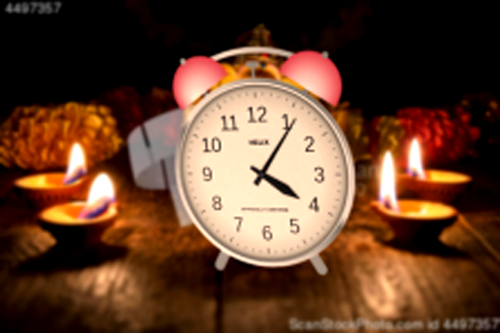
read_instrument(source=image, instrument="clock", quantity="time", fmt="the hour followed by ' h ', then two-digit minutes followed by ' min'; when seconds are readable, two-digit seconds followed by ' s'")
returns 4 h 06 min
